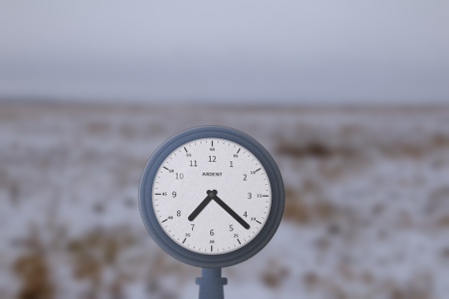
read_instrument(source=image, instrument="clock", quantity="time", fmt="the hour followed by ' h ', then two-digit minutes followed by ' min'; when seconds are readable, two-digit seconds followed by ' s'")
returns 7 h 22 min
